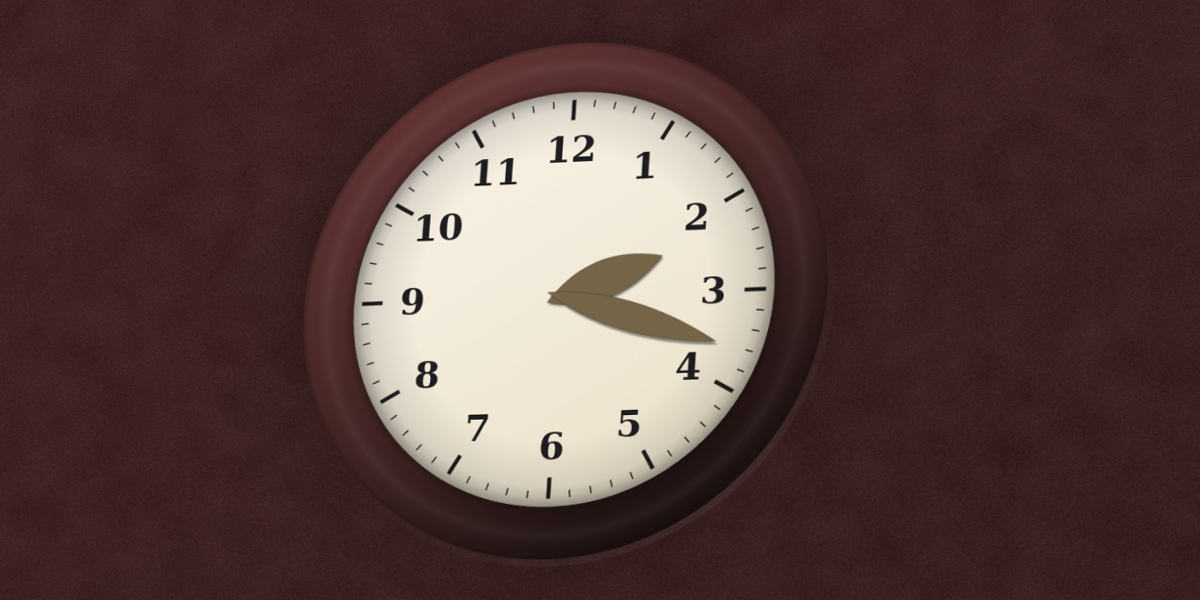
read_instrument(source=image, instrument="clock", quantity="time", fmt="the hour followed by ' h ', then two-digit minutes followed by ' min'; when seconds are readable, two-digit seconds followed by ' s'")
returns 2 h 18 min
